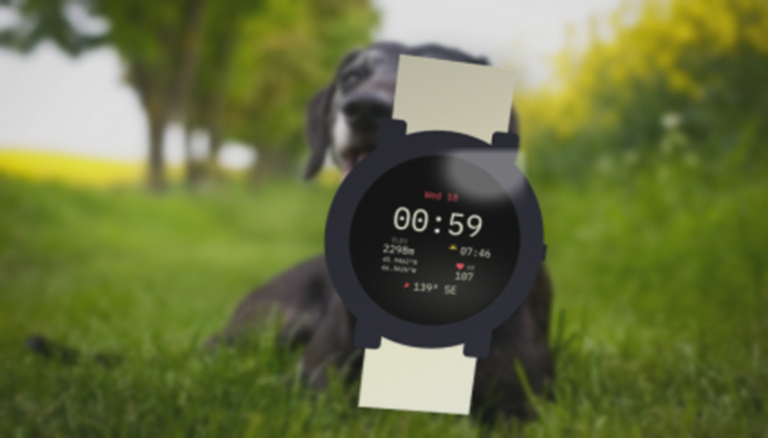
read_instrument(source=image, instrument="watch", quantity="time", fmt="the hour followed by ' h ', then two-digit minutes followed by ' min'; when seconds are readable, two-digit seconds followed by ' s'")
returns 0 h 59 min
